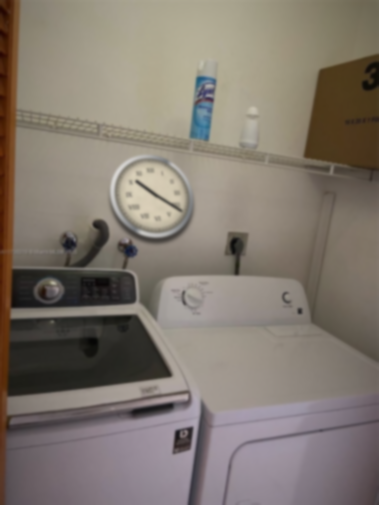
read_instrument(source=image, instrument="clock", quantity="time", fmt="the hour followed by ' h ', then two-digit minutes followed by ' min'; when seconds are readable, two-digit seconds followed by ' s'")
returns 10 h 21 min
